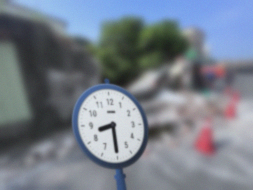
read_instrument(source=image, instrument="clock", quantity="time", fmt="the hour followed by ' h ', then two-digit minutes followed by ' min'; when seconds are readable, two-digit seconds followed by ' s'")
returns 8 h 30 min
